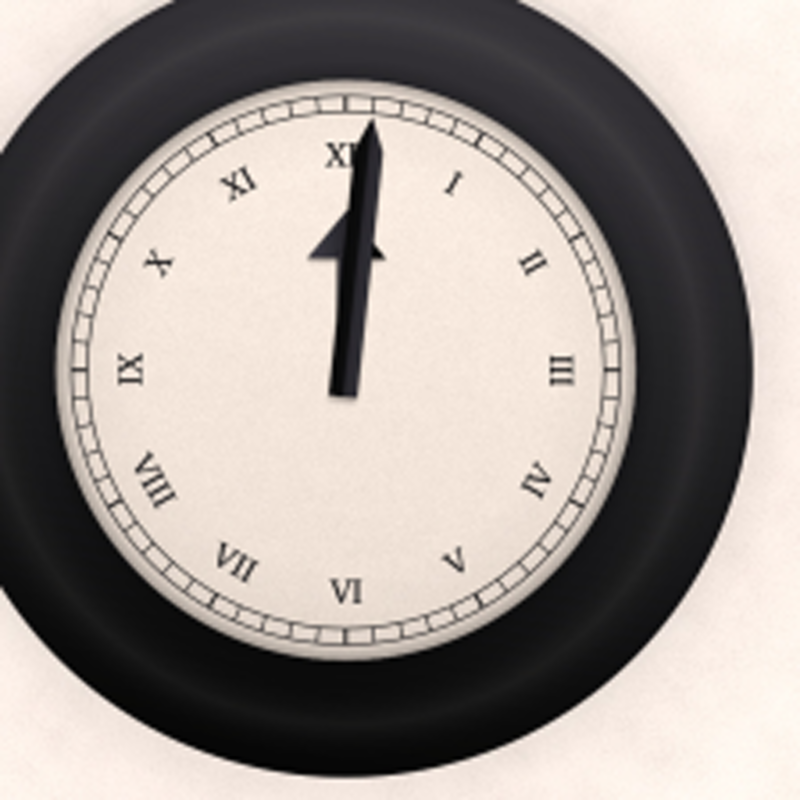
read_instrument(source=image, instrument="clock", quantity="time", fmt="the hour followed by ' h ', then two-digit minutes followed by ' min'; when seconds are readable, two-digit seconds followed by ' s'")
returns 12 h 01 min
